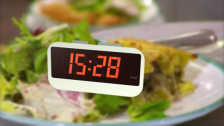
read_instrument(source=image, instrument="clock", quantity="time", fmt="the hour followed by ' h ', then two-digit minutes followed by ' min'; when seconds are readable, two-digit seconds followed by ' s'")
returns 15 h 28 min
